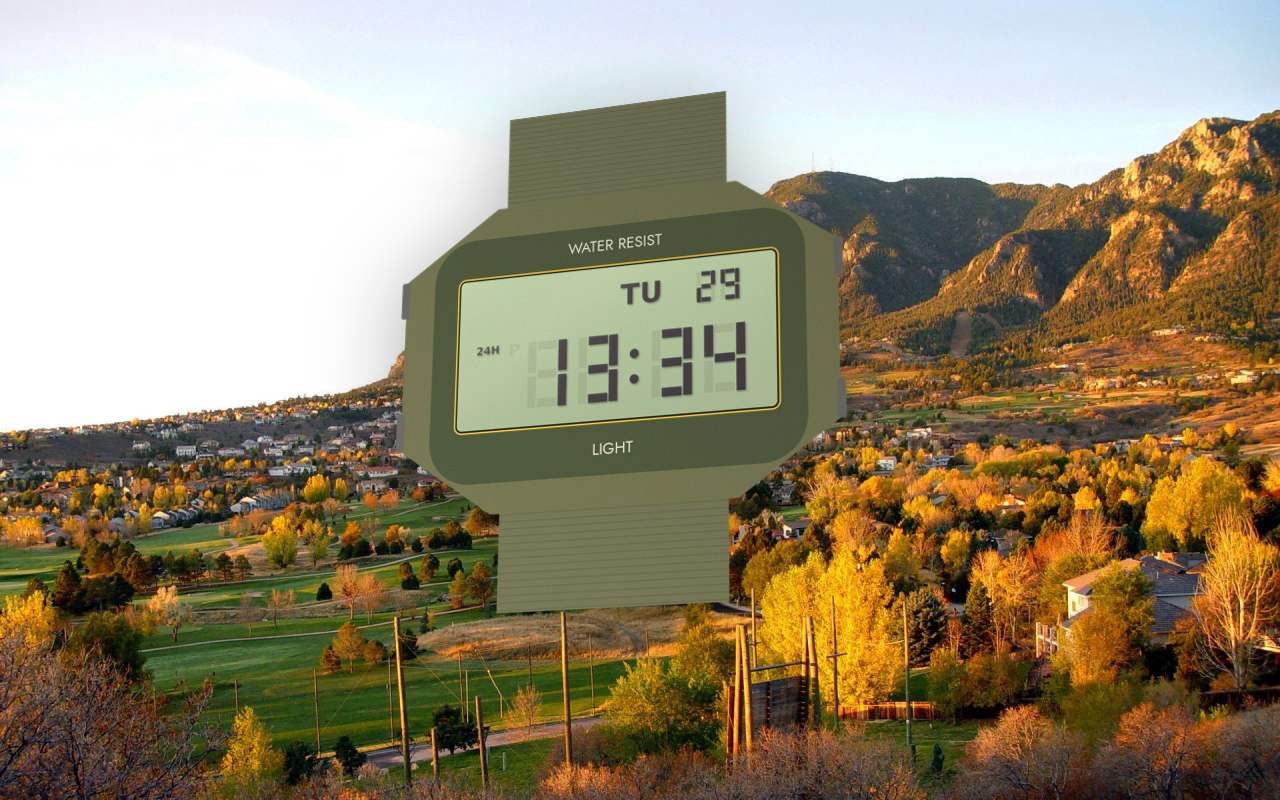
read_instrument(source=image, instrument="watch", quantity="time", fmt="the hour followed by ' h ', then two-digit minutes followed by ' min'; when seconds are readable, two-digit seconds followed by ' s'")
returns 13 h 34 min
